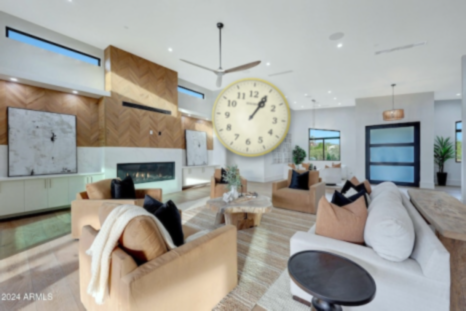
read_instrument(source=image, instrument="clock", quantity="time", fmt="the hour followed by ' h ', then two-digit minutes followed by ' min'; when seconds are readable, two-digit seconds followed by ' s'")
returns 1 h 05 min
